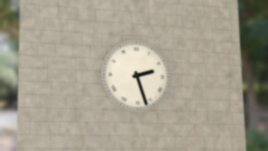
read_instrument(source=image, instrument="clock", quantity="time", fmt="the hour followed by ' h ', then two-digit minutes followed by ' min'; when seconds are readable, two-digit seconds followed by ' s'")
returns 2 h 27 min
